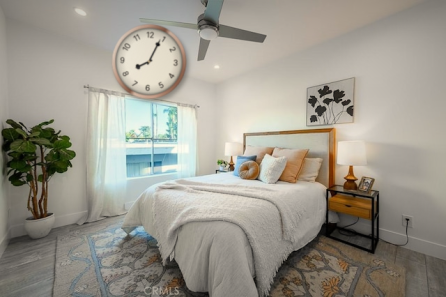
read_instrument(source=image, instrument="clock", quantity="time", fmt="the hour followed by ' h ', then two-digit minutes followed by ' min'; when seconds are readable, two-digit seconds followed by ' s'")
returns 8 h 04 min
